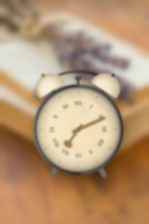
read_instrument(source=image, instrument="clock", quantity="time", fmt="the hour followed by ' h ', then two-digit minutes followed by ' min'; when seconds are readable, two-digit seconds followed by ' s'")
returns 7 h 11 min
